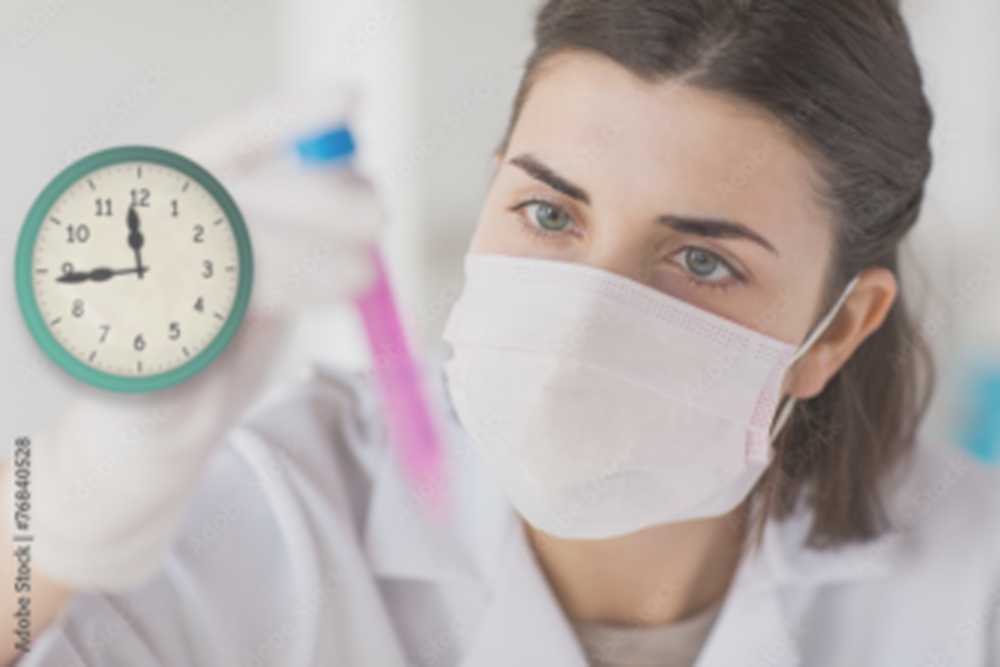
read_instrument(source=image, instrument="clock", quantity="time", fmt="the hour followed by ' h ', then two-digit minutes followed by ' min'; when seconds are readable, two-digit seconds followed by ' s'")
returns 11 h 44 min
